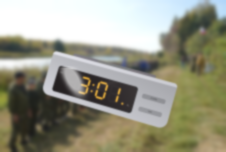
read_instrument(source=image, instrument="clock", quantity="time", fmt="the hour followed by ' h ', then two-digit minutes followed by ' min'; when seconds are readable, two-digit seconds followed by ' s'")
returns 3 h 01 min
